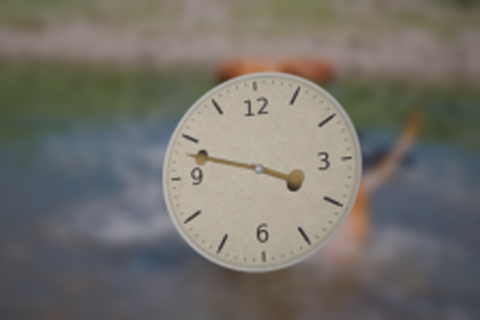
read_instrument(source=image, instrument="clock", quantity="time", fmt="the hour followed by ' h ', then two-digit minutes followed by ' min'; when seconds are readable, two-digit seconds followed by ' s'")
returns 3 h 48 min
